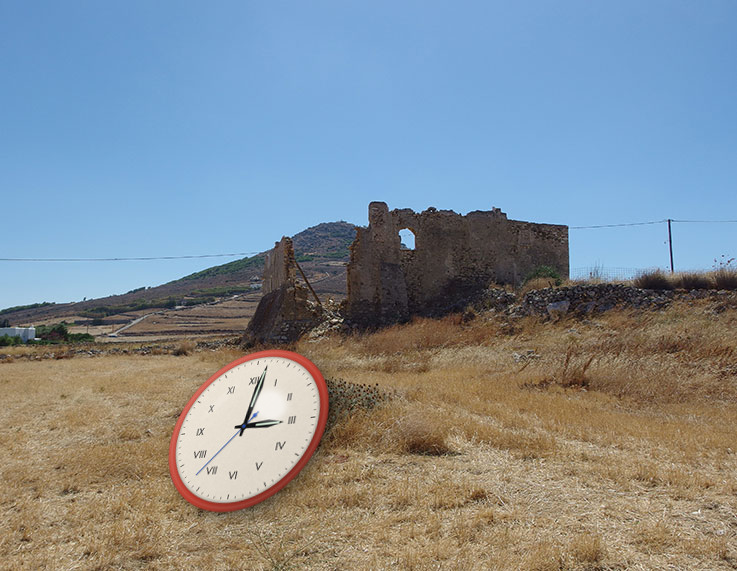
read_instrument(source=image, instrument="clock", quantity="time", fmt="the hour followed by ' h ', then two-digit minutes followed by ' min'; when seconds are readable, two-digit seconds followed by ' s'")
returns 3 h 01 min 37 s
